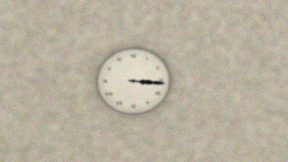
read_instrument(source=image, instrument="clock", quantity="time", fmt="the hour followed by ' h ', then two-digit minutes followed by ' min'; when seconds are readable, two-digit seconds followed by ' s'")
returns 3 h 16 min
